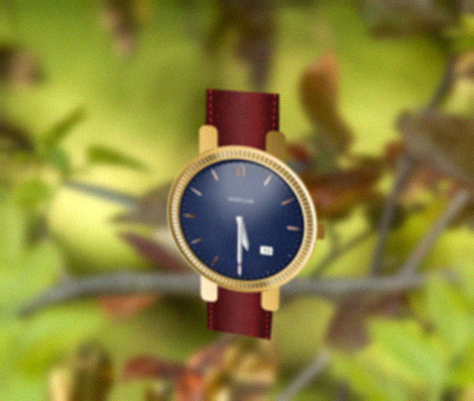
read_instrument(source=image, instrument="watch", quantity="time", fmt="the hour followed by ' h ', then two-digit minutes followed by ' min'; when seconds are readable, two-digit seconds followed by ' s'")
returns 5 h 30 min
